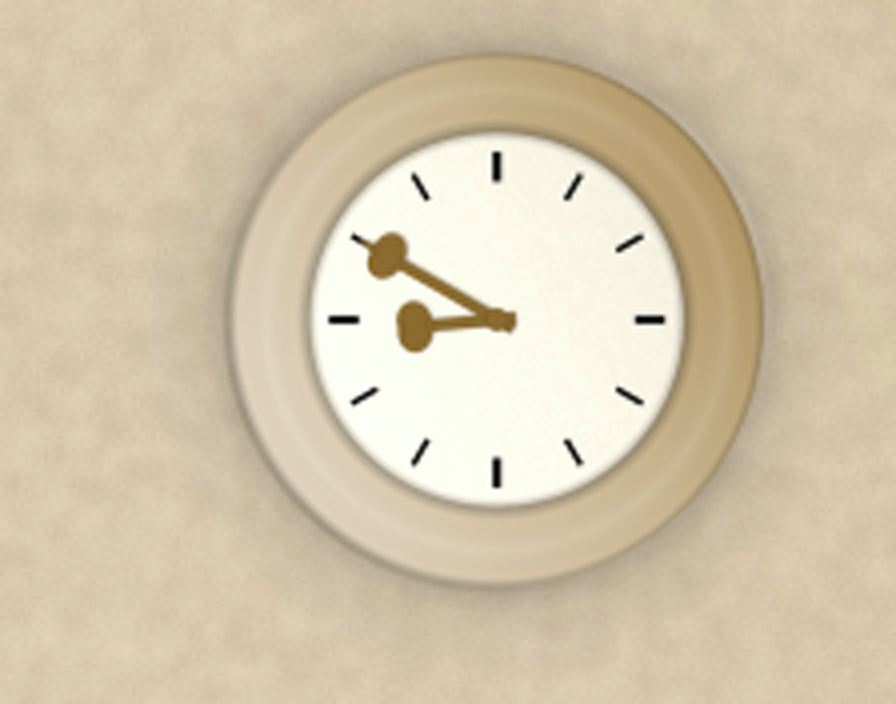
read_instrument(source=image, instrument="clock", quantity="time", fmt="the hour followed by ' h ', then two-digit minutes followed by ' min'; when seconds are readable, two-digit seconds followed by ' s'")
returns 8 h 50 min
